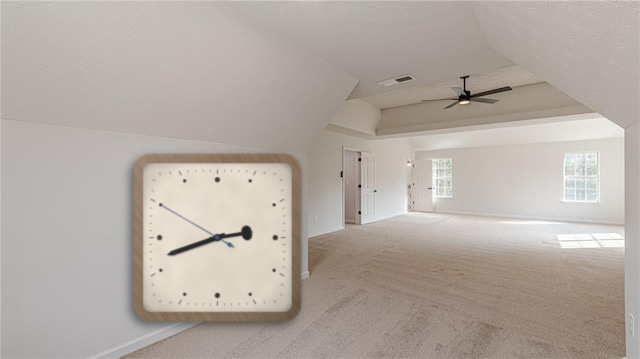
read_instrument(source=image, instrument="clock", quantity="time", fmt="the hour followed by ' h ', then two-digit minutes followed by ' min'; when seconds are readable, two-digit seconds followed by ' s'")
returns 2 h 41 min 50 s
